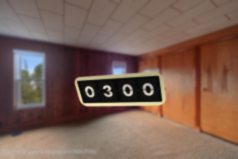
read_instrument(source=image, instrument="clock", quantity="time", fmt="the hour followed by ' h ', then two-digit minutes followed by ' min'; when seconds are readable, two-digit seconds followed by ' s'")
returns 3 h 00 min
